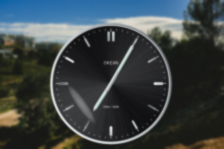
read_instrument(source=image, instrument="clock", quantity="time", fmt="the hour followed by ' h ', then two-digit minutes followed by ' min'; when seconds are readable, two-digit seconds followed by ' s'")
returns 7 h 05 min
